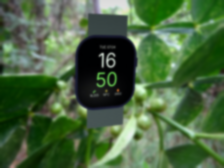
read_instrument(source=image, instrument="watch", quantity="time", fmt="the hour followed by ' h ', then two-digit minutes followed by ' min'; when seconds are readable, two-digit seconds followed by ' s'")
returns 16 h 50 min
